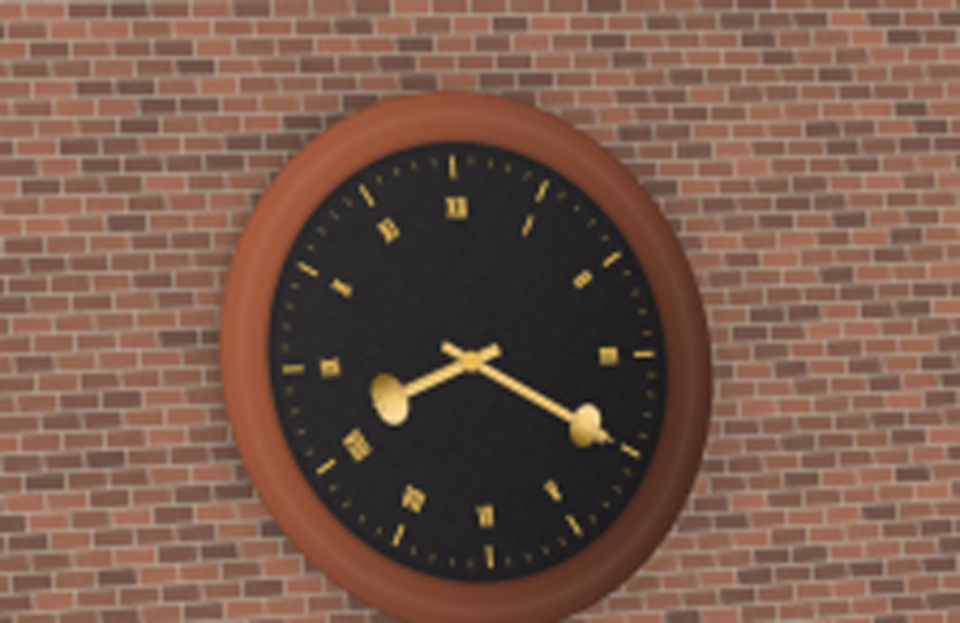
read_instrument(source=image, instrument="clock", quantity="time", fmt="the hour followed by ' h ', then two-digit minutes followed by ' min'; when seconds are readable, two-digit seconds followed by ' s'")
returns 8 h 20 min
